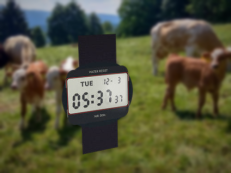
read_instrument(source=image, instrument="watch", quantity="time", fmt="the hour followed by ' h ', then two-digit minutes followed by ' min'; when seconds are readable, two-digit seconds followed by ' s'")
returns 5 h 37 min 37 s
